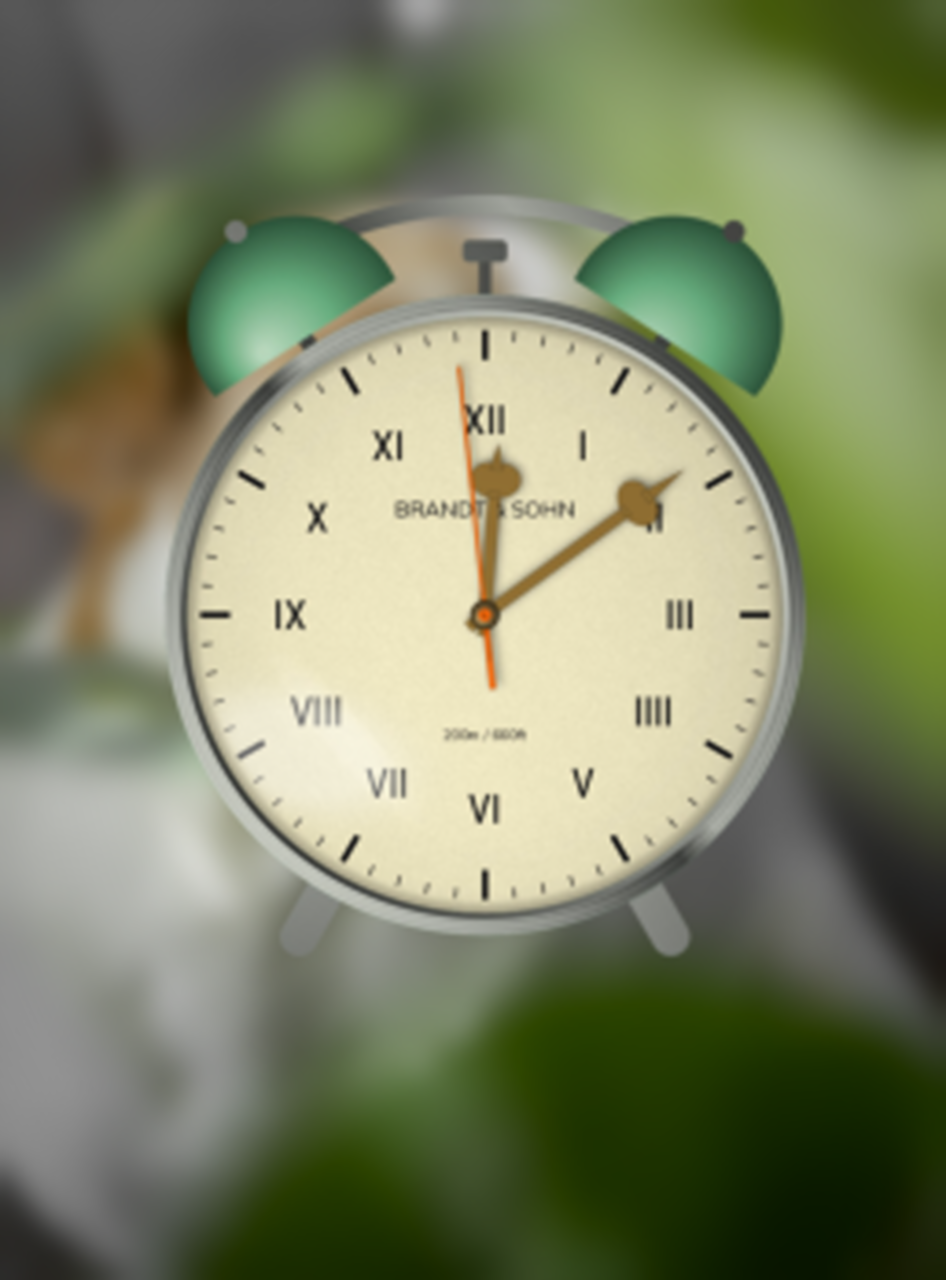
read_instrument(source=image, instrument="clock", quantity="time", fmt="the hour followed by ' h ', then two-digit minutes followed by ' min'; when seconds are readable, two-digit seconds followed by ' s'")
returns 12 h 08 min 59 s
